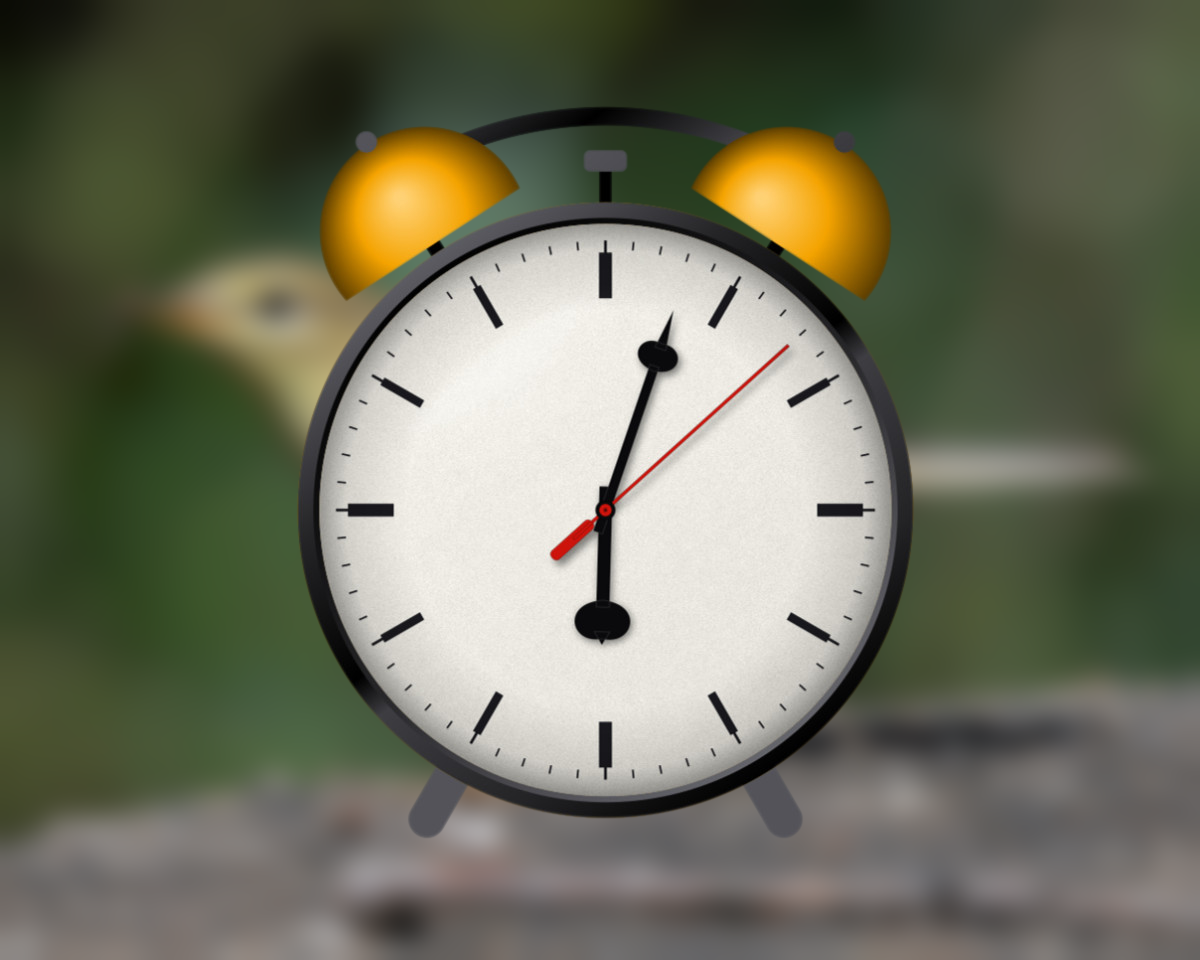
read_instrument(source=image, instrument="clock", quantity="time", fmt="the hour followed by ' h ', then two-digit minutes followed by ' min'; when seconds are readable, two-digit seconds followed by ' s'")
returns 6 h 03 min 08 s
